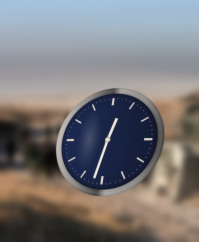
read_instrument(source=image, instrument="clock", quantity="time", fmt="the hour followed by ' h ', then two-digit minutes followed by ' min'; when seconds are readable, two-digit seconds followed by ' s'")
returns 12 h 32 min
